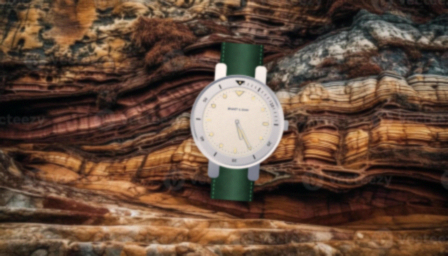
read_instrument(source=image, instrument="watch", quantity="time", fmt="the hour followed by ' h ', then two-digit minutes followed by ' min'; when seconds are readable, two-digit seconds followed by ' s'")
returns 5 h 25 min
